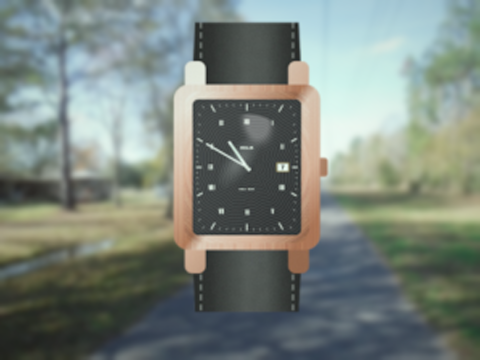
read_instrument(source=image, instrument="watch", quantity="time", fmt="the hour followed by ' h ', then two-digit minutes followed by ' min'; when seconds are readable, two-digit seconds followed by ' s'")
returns 10 h 50 min
